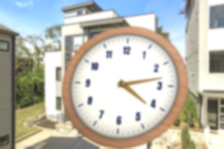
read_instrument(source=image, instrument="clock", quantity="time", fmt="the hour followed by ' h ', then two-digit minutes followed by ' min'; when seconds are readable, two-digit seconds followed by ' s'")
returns 4 h 13 min
